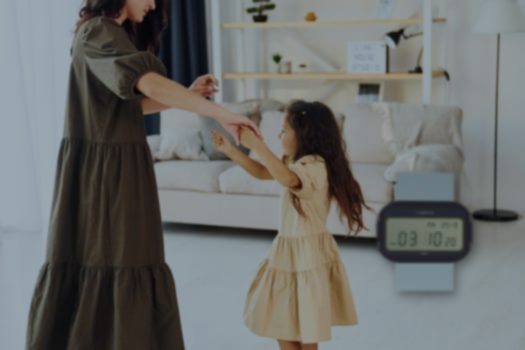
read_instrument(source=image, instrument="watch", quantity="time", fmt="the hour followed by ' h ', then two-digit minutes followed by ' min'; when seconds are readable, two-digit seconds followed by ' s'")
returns 3 h 10 min
